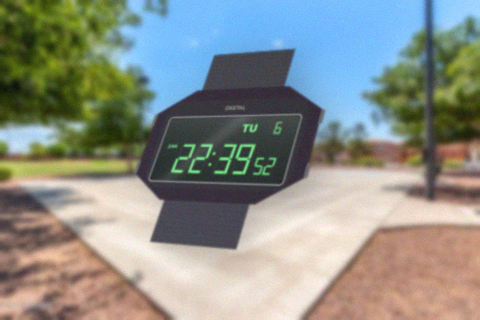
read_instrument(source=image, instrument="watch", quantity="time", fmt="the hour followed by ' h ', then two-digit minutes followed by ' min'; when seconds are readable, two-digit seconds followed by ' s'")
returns 22 h 39 min 52 s
